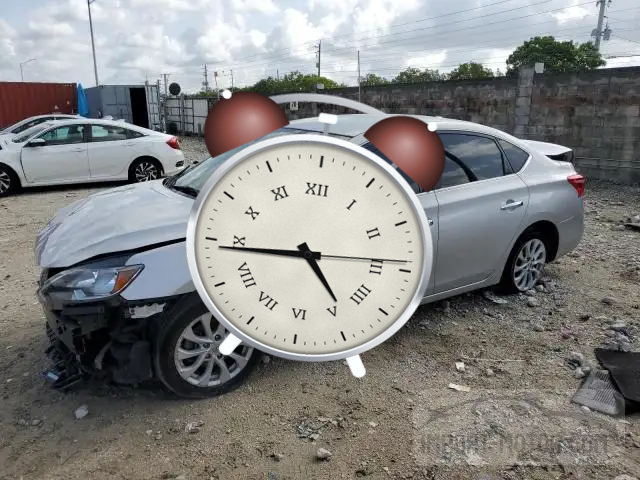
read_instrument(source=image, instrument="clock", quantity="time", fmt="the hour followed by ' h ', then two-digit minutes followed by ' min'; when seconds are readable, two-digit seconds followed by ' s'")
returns 4 h 44 min 14 s
